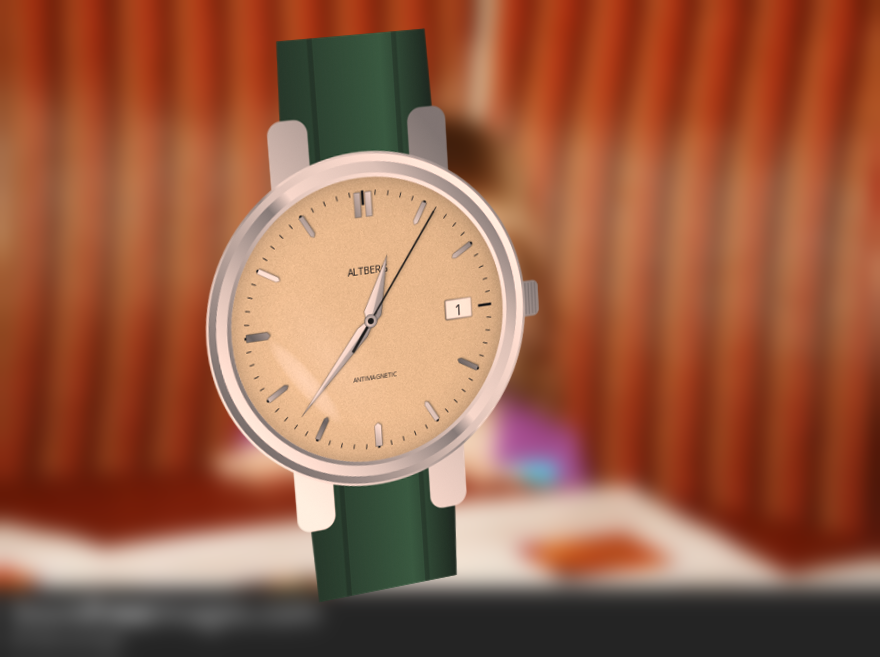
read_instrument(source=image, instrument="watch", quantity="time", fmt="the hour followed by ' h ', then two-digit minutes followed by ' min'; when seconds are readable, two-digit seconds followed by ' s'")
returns 12 h 37 min 06 s
